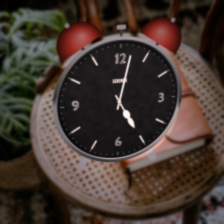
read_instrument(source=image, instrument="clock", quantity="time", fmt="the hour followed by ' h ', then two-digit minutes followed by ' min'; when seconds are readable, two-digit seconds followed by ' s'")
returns 5 h 02 min
